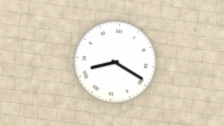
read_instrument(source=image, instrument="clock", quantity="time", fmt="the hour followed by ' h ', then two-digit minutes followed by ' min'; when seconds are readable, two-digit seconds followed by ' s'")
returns 8 h 19 min
